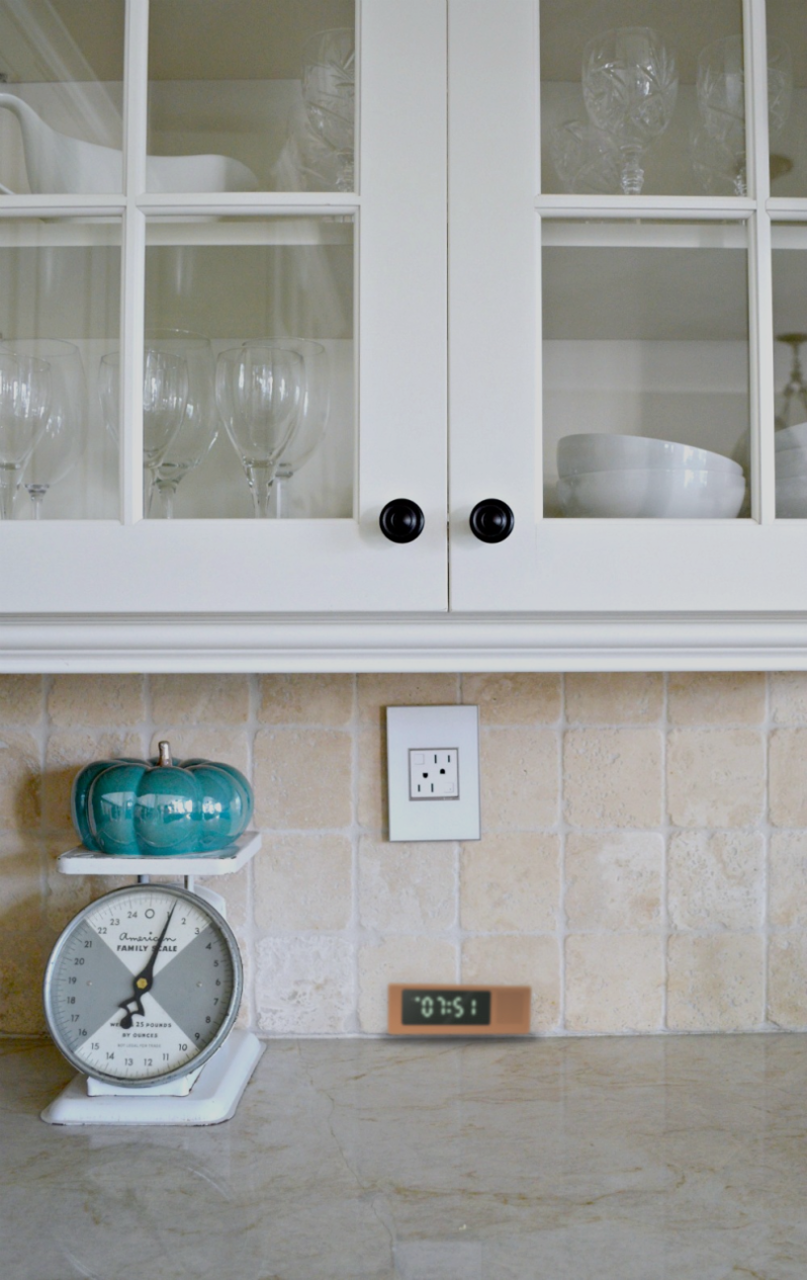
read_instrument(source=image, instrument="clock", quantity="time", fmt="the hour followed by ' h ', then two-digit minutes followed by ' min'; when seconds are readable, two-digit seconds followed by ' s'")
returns 7 h 51 min
